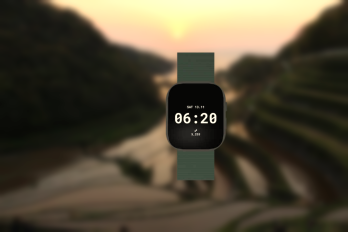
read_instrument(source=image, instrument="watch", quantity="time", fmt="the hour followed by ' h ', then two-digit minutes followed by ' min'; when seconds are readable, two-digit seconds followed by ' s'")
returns 6 h 20 min
